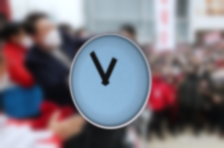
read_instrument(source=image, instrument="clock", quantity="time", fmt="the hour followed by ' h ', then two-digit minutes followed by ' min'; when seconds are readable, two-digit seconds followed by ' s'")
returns 12 h 55 min
